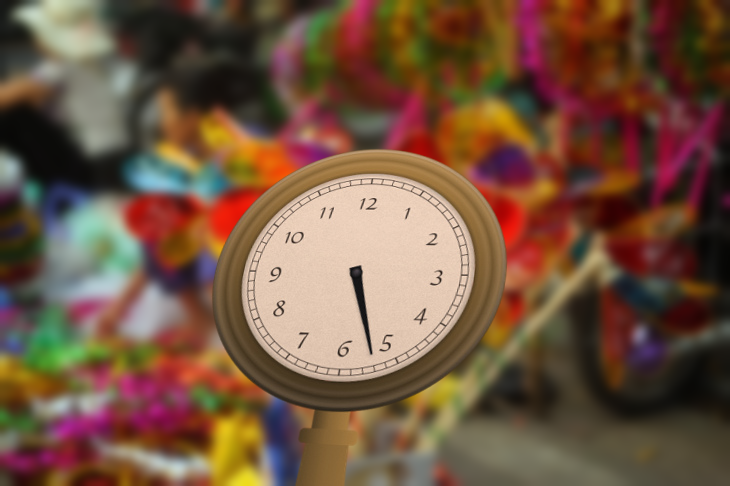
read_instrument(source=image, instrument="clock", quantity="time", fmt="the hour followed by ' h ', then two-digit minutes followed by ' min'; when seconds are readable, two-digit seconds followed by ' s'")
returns 5 h 27 min
